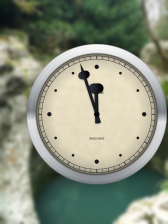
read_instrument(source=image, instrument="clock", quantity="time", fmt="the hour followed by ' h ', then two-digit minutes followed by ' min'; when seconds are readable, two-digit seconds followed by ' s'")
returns 11 h 57 min
